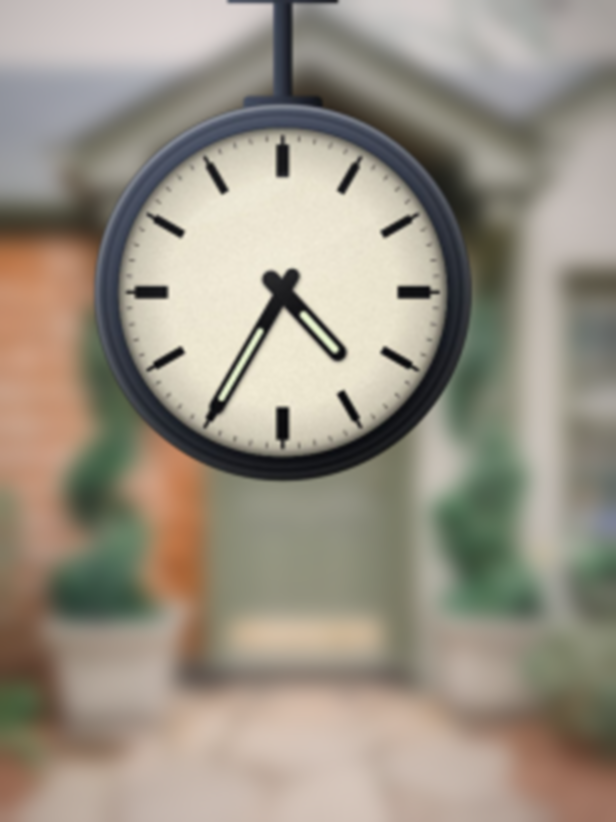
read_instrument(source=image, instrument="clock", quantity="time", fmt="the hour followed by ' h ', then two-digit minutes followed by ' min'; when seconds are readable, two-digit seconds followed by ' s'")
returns 4 h 35 min
